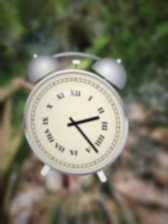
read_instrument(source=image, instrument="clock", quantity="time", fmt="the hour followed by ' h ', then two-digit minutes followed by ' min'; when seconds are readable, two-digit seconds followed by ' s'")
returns 2 h 23 min
